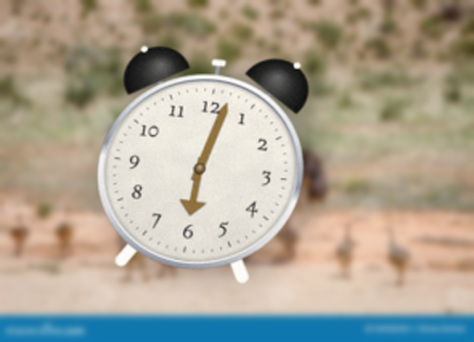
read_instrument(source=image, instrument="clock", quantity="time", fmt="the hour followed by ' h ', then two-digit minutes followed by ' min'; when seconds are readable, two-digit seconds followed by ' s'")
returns 6 h 02 min
